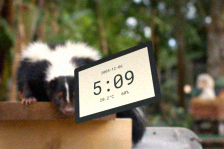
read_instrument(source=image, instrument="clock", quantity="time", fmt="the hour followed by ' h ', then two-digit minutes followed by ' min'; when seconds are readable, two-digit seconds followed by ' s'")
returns 5 h 09 min
